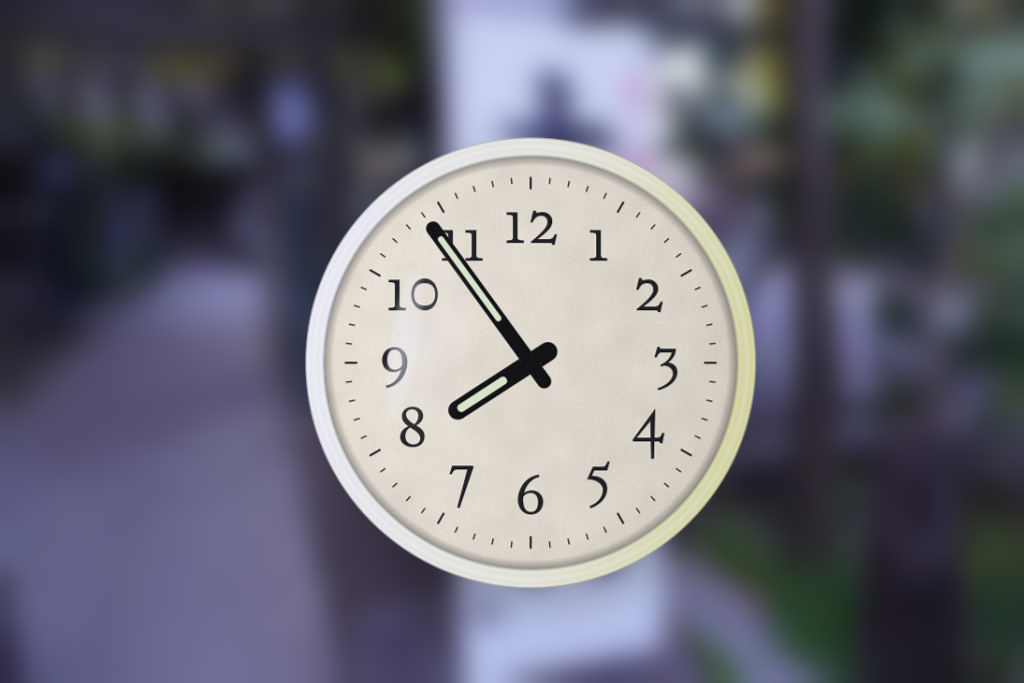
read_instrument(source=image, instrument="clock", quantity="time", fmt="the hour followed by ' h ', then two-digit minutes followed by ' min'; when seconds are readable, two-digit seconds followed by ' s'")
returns 7 h 54 min
